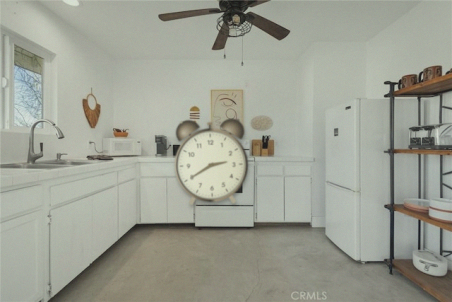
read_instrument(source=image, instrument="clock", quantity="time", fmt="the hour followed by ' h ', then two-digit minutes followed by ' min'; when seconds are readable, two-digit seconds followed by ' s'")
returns 2 h 40 min
